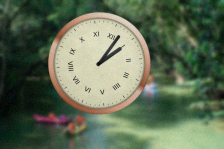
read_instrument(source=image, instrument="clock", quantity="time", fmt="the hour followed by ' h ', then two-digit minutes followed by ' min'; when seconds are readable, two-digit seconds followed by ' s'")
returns 1 h 02 min
